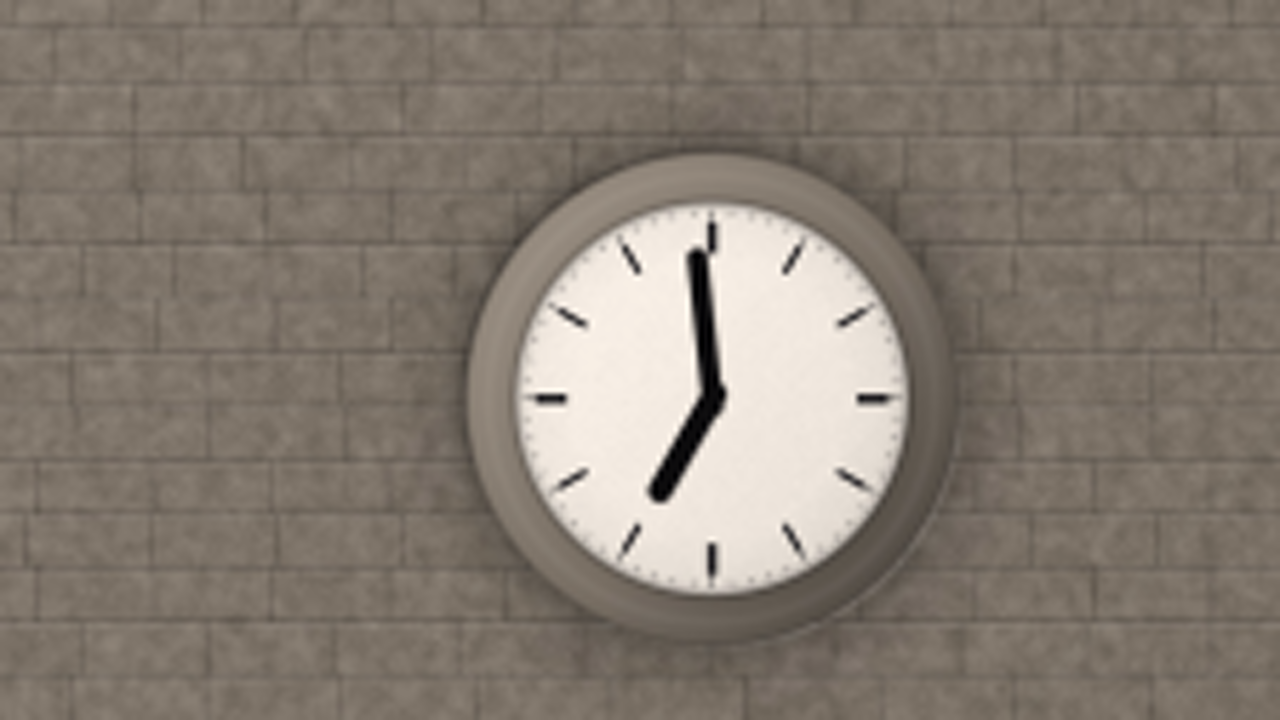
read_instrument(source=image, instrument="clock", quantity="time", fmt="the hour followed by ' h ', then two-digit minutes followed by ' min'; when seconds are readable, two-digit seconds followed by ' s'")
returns 6 h 59 min
